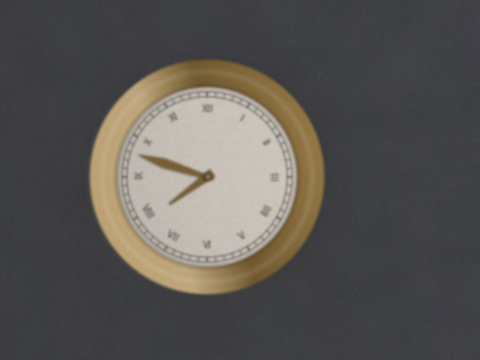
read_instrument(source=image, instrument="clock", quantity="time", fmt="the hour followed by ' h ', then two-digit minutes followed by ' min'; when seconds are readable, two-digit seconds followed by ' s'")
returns 7 h 48 min
